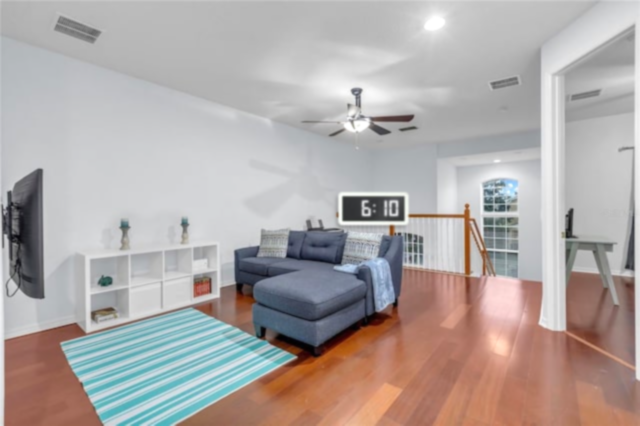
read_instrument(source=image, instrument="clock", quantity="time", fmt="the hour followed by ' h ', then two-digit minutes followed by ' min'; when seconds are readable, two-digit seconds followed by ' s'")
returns 6 h 10 min
